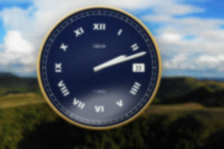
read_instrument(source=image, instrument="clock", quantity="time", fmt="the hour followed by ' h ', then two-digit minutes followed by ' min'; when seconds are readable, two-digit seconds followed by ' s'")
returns 2 h 12 min
